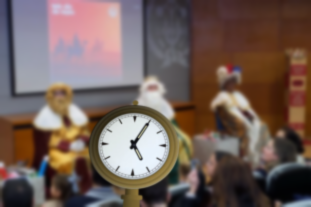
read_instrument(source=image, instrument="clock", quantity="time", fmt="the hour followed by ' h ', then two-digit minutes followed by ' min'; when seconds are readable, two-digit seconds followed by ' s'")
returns 5 h 05 min
